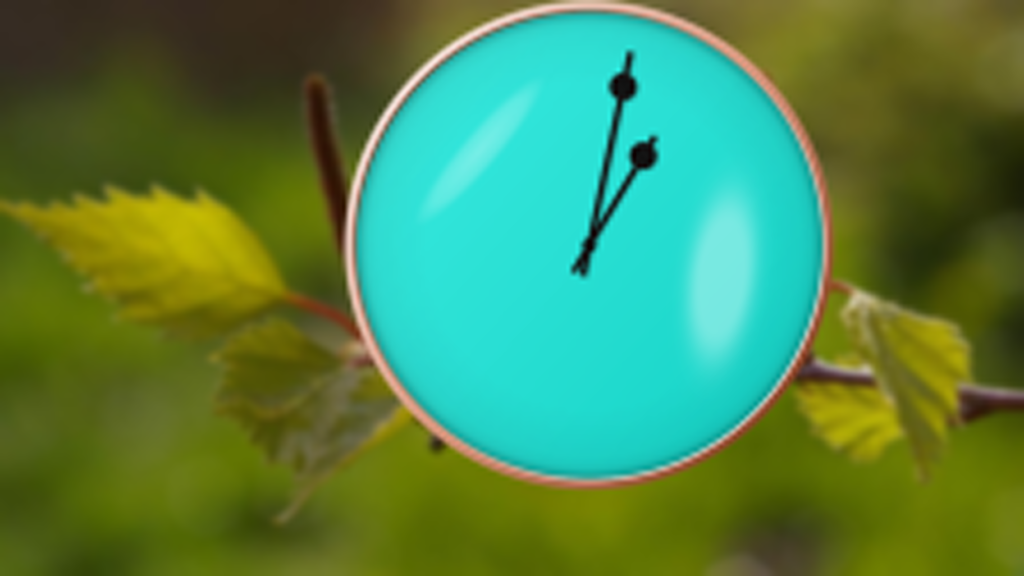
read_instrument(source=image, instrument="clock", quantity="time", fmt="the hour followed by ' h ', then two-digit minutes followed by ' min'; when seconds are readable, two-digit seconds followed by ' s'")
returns 1 h 02 min
